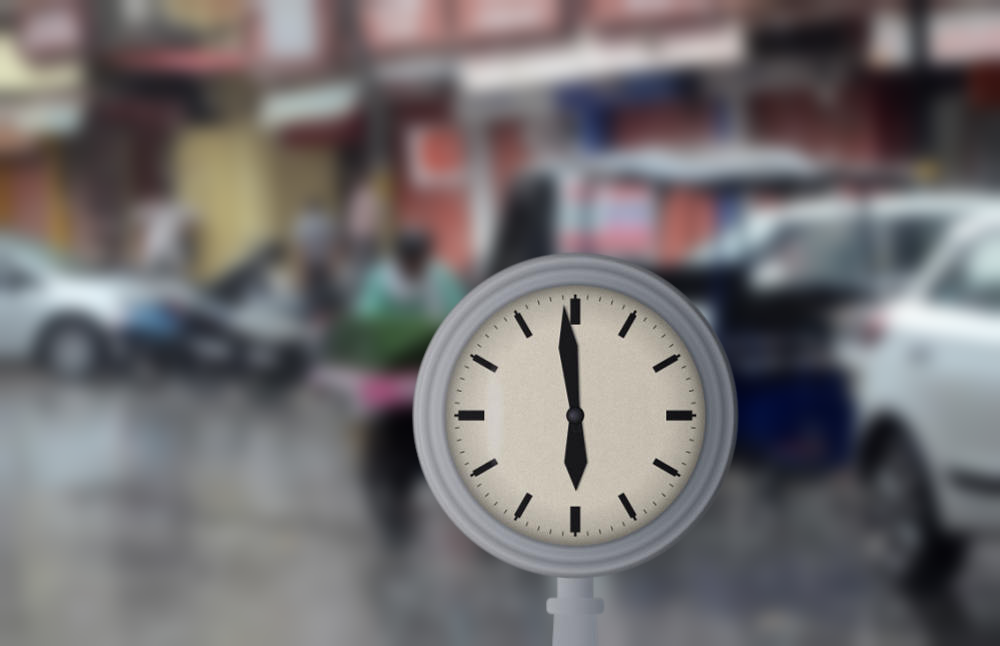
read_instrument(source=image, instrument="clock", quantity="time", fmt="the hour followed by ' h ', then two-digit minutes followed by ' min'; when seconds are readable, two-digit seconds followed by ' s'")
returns 5 h 59 min
